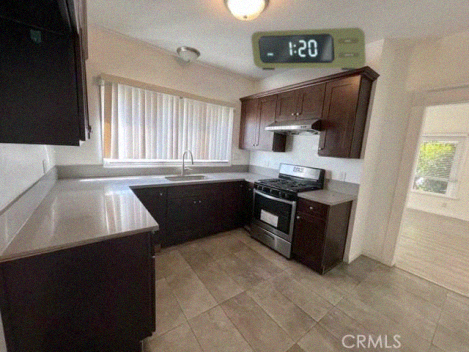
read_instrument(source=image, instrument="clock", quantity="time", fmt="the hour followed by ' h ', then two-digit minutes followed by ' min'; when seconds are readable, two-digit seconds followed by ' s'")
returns 1 h 20 min
